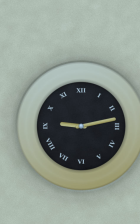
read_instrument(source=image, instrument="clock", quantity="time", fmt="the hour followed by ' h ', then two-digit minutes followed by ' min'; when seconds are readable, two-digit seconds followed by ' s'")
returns 9 h 13 min
